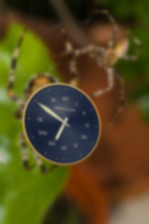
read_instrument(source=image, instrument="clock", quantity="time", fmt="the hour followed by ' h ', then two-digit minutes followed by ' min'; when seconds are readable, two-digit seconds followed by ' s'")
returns 6 h 50 min
